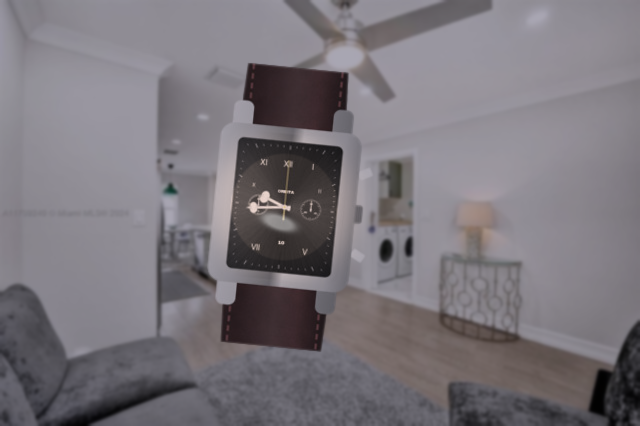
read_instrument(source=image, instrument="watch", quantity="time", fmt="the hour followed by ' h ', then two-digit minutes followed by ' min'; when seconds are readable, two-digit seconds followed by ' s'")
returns 9 h 44 min
